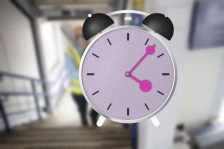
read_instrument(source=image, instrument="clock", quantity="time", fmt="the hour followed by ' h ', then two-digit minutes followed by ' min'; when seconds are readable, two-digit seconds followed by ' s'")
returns 4 h 07 min
